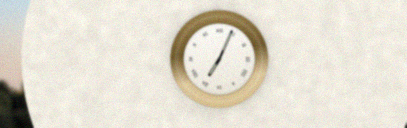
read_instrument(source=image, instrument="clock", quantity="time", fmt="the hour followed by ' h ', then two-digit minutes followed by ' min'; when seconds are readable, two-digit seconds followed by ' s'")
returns 7 h 04 min
